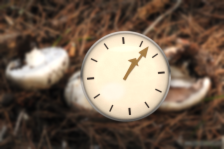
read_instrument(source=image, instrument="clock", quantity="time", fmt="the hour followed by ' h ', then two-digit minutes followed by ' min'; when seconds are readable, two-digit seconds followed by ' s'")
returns 1 h 07 min
